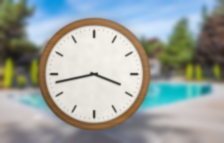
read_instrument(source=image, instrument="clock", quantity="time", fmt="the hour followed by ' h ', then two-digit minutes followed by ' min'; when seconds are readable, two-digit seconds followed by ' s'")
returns 3 h 43 min
